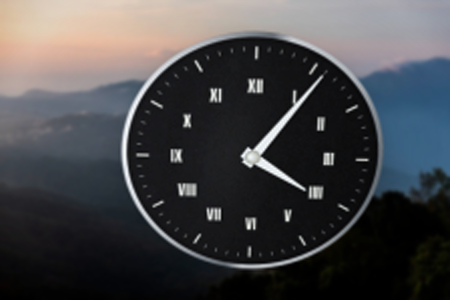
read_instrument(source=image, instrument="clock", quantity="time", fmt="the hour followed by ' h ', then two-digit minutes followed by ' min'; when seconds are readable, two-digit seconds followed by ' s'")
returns 4 h 06 min
